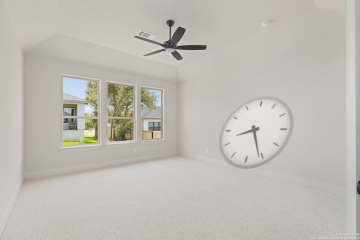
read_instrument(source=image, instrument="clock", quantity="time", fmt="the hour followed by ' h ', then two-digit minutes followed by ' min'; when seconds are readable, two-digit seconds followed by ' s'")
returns 8 h 26 min
